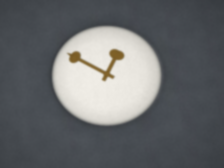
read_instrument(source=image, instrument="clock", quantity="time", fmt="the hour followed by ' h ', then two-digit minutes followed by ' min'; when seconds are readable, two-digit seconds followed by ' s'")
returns 12 h 50 min
